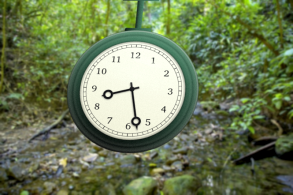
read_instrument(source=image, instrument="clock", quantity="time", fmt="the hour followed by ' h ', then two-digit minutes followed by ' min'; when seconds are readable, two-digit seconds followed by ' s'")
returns 8 h 28 min
